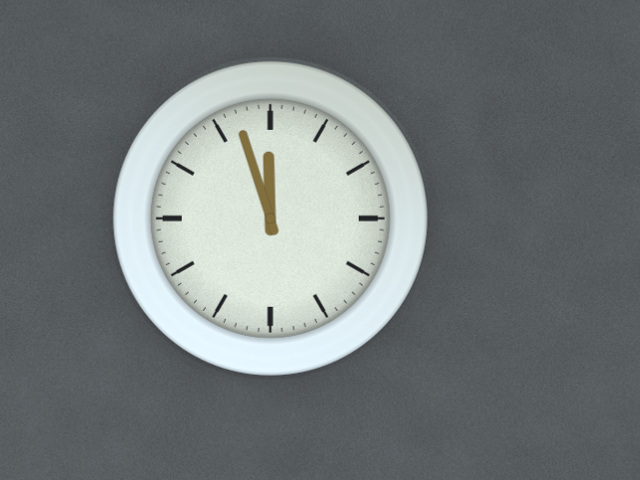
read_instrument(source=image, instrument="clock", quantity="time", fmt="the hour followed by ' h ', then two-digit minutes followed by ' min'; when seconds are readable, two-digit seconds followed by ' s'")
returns 11 h 57 min
